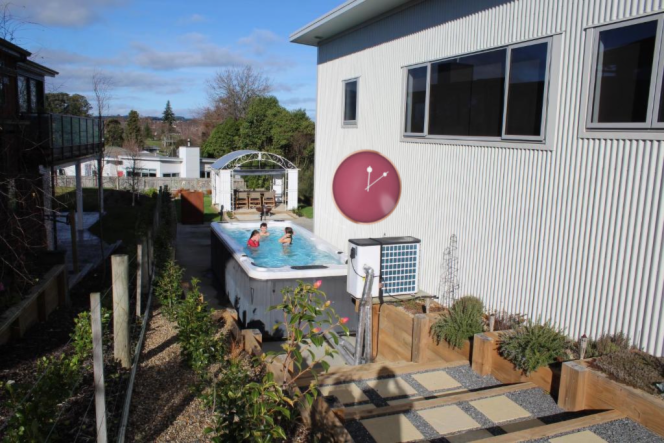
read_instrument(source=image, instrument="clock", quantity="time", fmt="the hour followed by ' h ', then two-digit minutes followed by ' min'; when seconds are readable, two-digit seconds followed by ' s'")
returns 12 h 09 min
